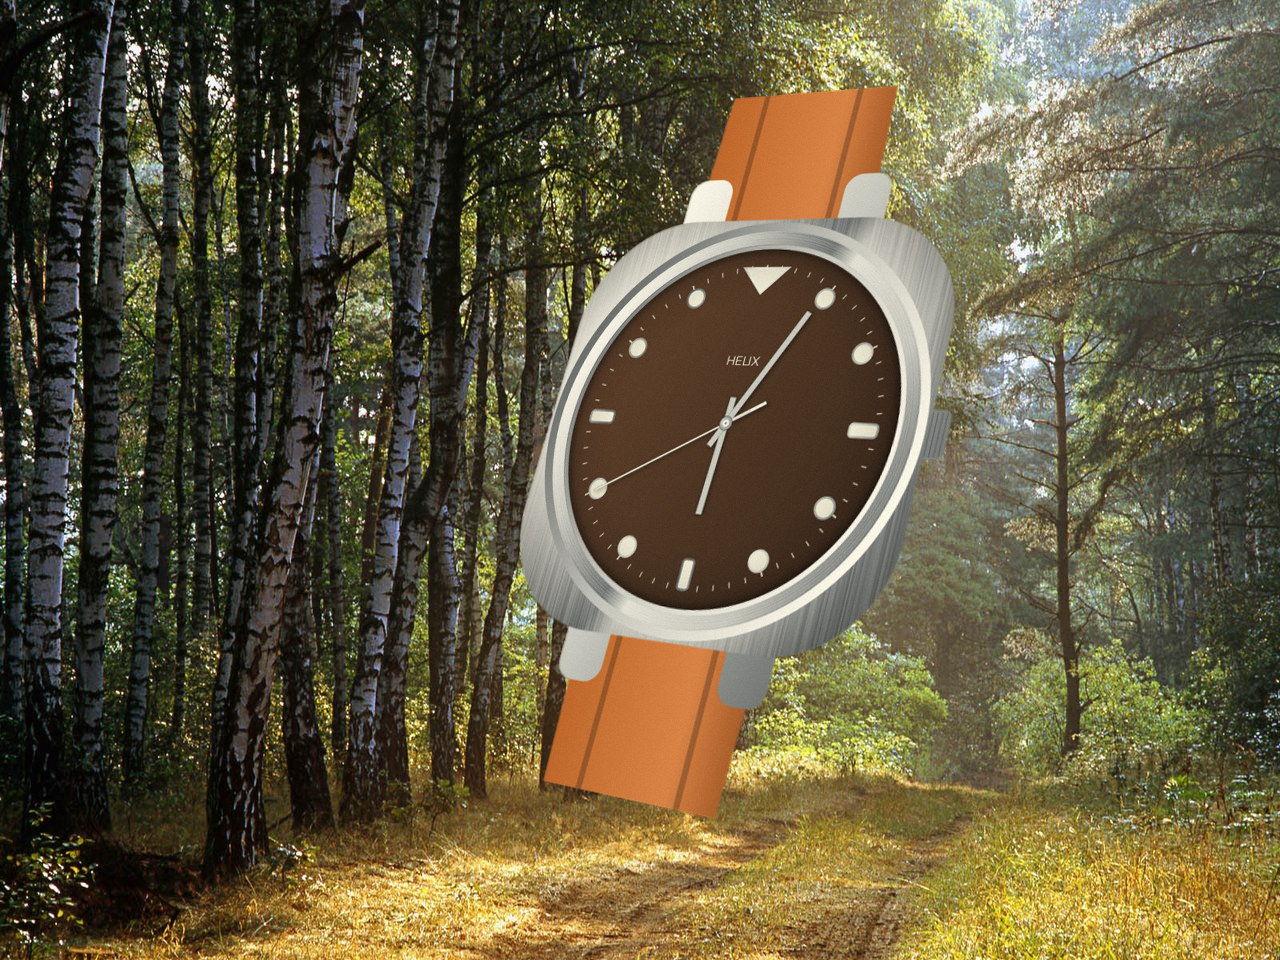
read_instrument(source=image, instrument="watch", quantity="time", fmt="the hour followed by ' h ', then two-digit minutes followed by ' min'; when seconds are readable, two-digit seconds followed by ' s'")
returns 6 h 04 min 40 s
